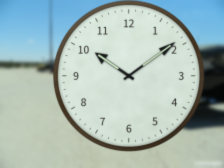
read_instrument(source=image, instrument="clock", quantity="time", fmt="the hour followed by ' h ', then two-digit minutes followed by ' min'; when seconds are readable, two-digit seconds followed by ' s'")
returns 10 h 09 min
